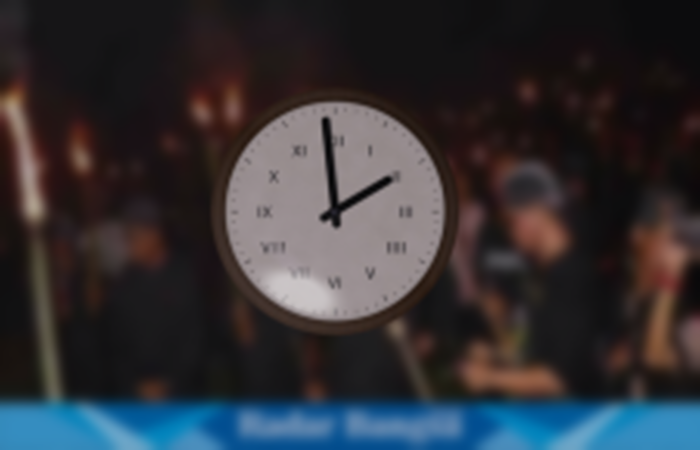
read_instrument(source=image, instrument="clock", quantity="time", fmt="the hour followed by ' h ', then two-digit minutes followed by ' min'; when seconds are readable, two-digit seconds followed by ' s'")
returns 1 h 59 min
